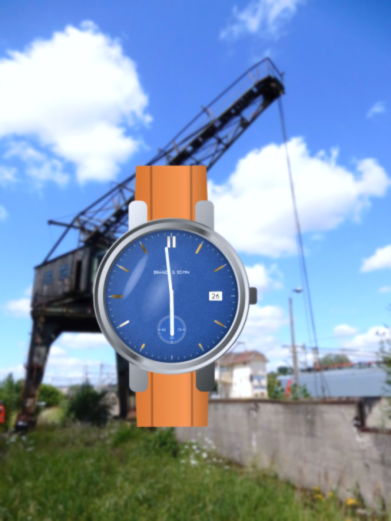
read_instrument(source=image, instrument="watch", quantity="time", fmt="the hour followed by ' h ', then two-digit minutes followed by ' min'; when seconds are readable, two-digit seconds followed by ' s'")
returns 5 h 59 min
